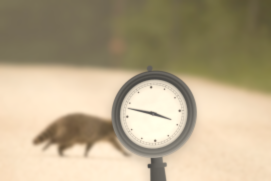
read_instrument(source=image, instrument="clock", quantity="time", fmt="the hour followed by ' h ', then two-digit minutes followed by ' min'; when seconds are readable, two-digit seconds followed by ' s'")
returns 3 h 48 min
